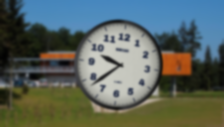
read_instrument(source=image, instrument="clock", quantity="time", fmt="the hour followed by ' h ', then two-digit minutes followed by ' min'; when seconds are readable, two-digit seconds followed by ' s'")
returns 9 h 38 min
